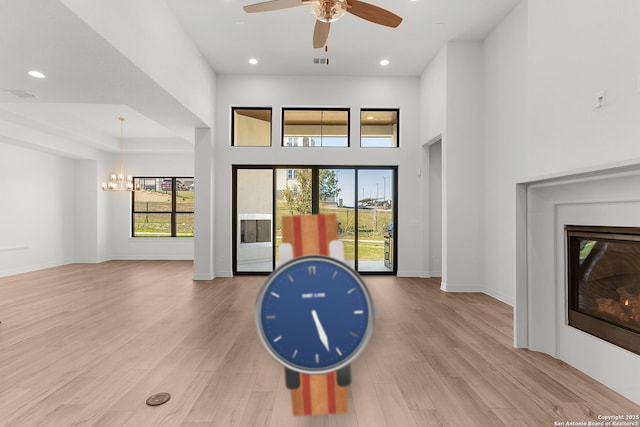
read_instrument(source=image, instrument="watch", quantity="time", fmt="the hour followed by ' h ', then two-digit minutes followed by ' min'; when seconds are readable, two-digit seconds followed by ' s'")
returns 5 h 27 min
